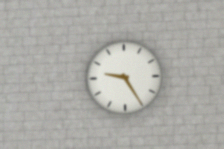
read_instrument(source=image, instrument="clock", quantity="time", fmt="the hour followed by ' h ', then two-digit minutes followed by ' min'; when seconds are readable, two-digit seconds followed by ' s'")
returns 9 h 25 min
